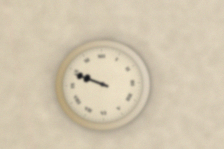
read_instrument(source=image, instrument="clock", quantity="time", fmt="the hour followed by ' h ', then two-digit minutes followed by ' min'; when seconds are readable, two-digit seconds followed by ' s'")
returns 9 h 49 min
